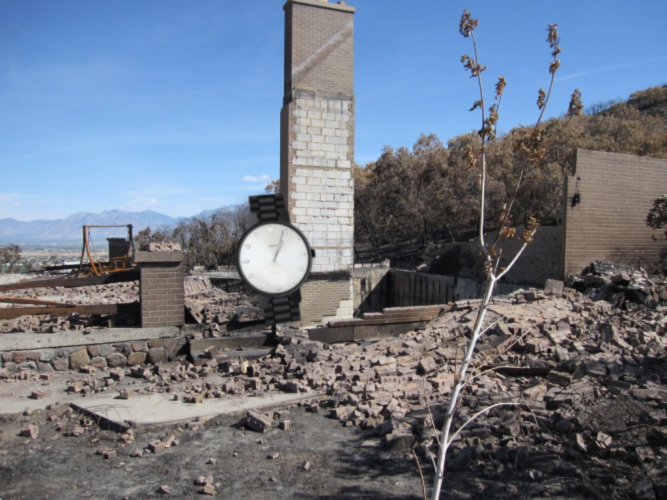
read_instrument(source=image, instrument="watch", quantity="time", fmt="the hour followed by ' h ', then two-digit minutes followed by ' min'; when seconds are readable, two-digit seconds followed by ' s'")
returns 1 h 04 min
